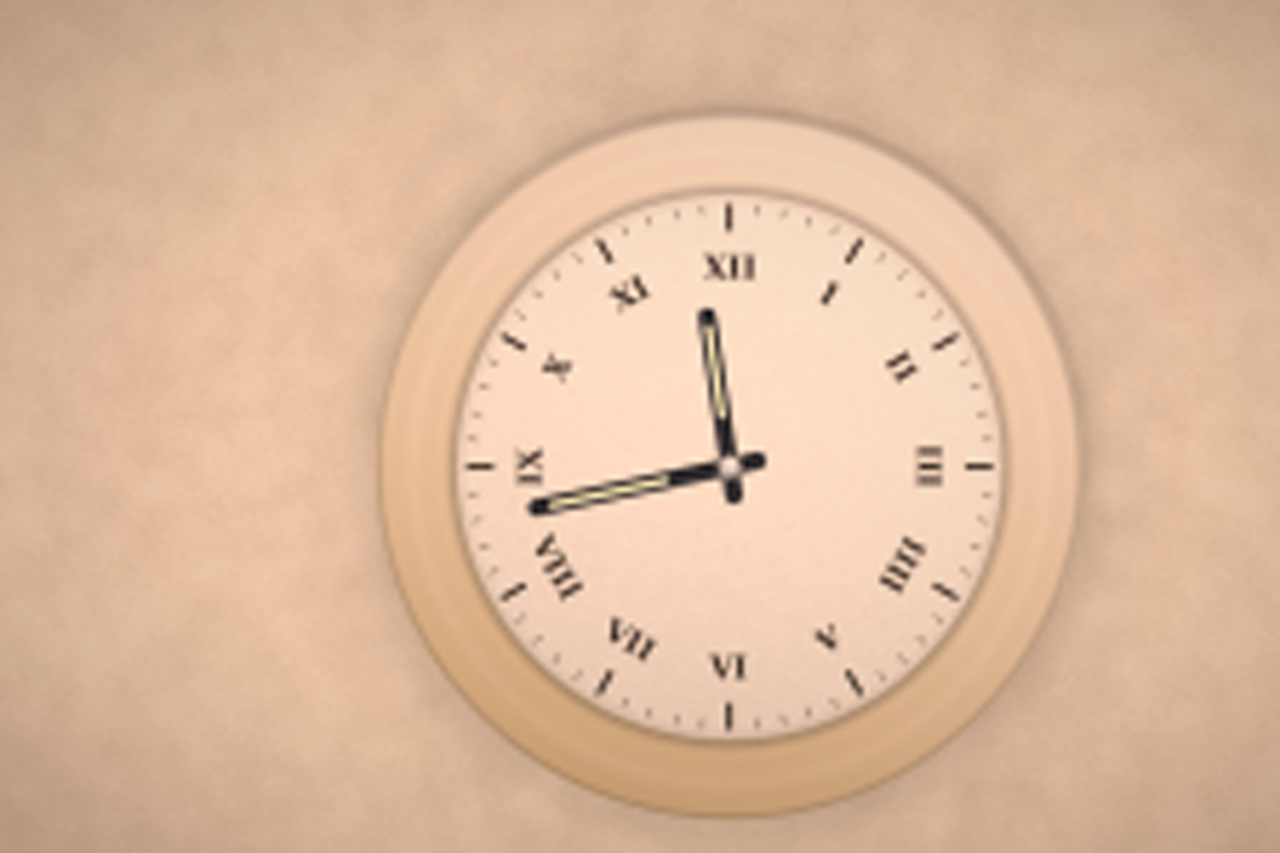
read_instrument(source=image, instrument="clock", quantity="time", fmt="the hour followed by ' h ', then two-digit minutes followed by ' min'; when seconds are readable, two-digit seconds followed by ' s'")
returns 11 h 43 min
